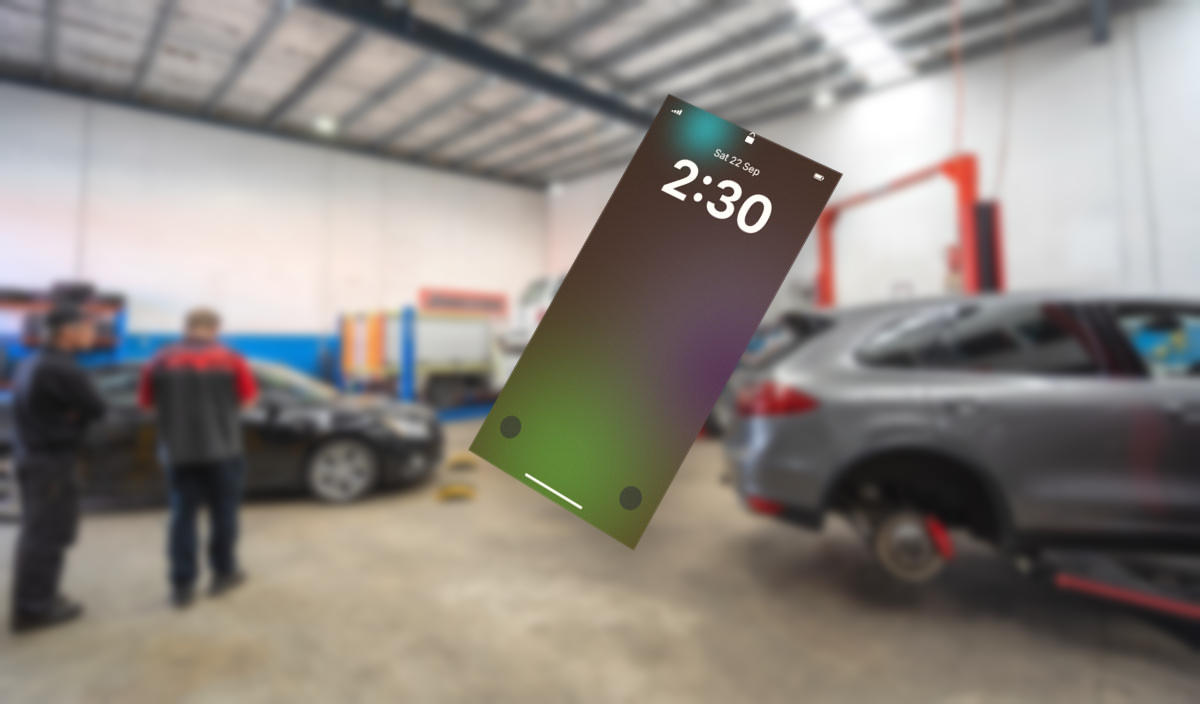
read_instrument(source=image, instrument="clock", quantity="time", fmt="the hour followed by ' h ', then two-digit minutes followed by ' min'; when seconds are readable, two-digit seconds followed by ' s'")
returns 2 h 30 min
